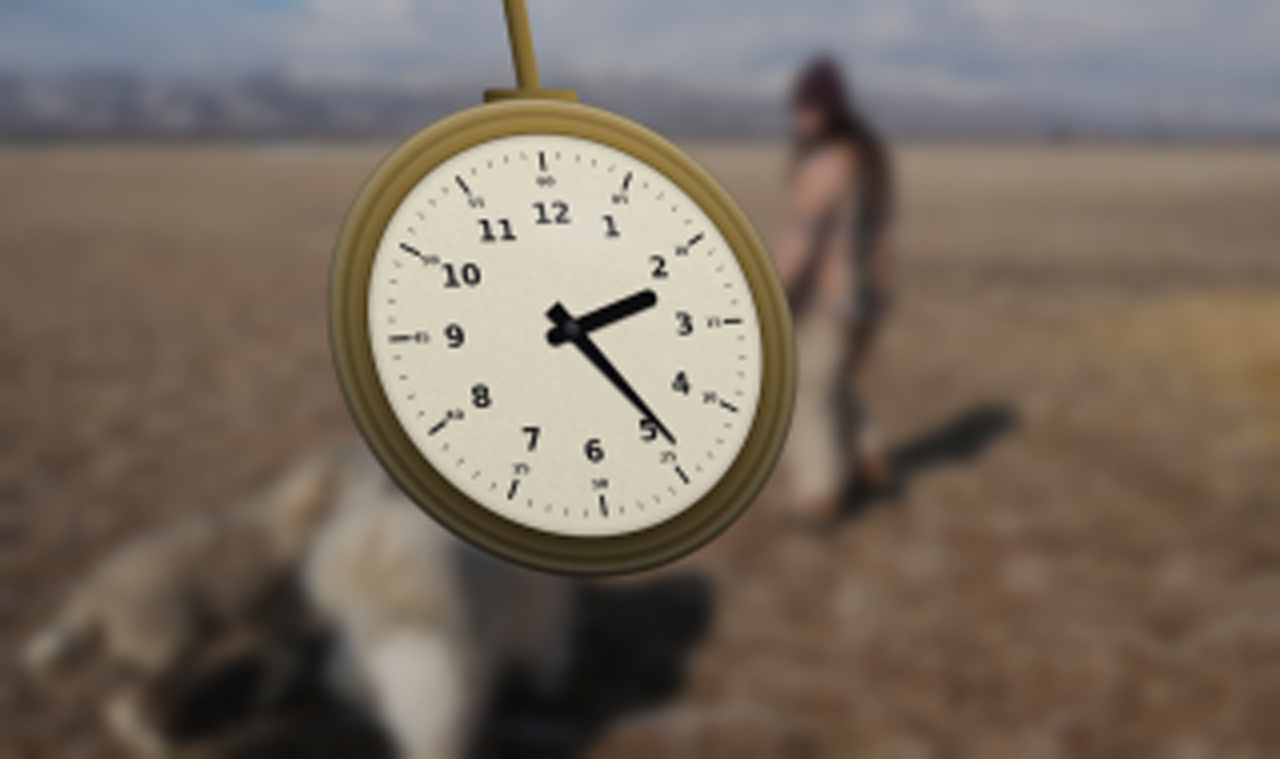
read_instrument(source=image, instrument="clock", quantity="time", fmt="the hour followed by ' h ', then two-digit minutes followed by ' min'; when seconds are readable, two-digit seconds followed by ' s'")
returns 2 h 24 min
